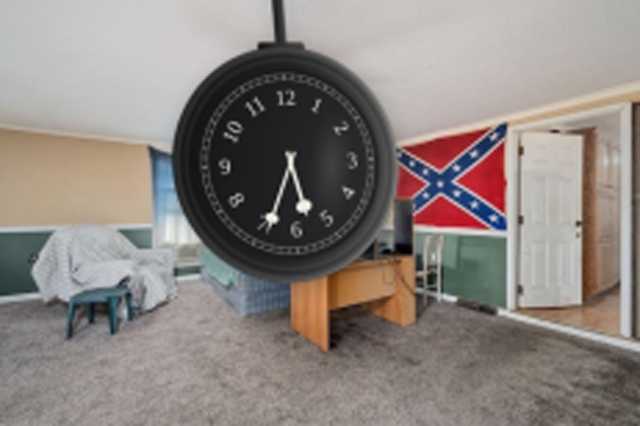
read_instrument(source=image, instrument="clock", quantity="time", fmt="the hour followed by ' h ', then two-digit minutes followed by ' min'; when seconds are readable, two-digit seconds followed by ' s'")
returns 5 h 34 min
